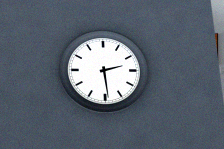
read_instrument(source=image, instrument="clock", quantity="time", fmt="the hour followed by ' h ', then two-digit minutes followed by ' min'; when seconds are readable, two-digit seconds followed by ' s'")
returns 2 h 29 min
